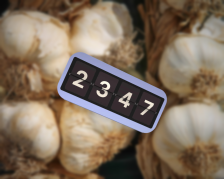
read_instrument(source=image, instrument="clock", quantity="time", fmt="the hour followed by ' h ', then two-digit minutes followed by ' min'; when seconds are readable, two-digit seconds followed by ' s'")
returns 23 h 47 min
